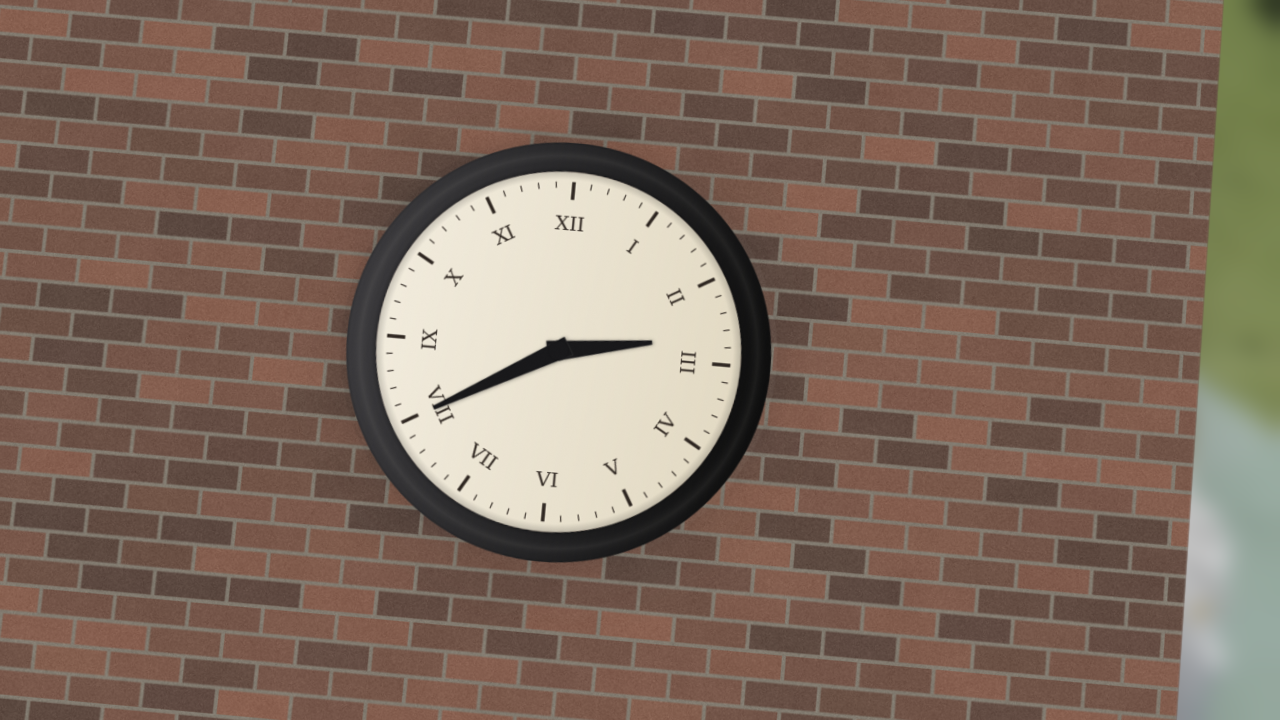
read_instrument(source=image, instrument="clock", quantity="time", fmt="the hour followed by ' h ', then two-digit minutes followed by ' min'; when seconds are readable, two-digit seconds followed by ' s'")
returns 2 h 40 min
